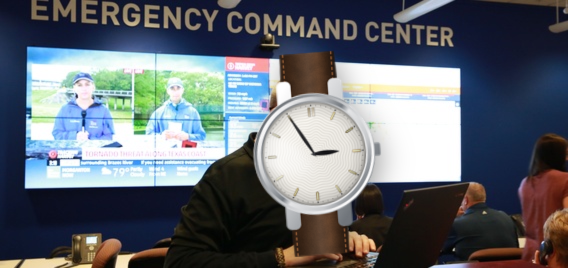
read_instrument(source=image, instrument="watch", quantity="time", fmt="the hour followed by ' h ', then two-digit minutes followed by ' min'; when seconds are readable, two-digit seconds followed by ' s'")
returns 2 h 55 min
